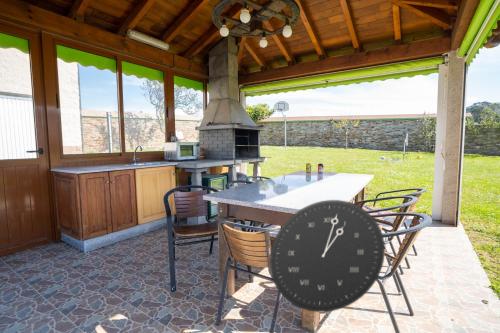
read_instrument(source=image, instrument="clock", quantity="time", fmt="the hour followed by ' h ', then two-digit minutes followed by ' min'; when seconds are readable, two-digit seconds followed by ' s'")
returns 1 h 02 min
